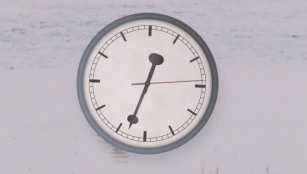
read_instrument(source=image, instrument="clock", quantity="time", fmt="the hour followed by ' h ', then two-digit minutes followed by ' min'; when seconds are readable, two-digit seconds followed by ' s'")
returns 12 h 33 min 14 s
